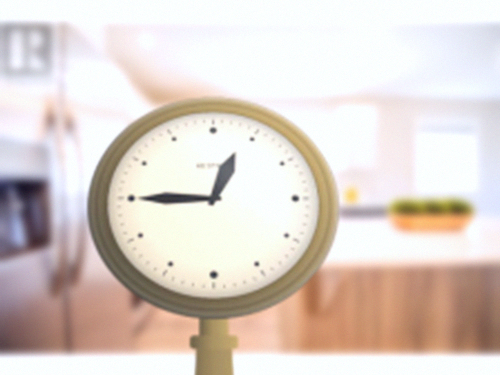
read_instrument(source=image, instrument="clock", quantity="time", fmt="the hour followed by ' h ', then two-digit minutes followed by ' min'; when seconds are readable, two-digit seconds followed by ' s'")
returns 12 h 45 min
